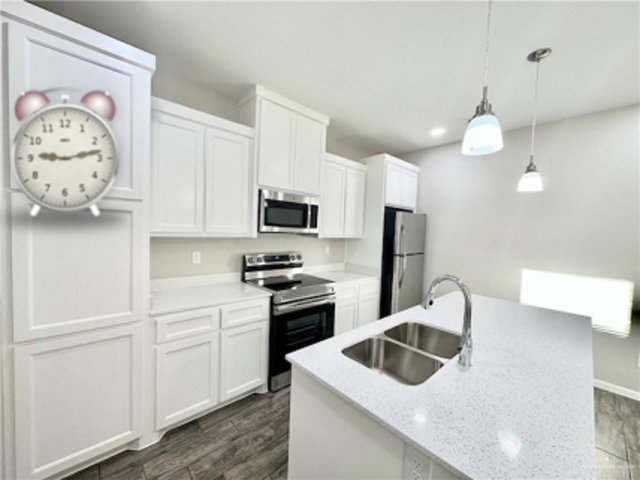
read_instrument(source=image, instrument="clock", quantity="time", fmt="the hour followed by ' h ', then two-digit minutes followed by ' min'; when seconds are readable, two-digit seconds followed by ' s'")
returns 9 h 13 min
